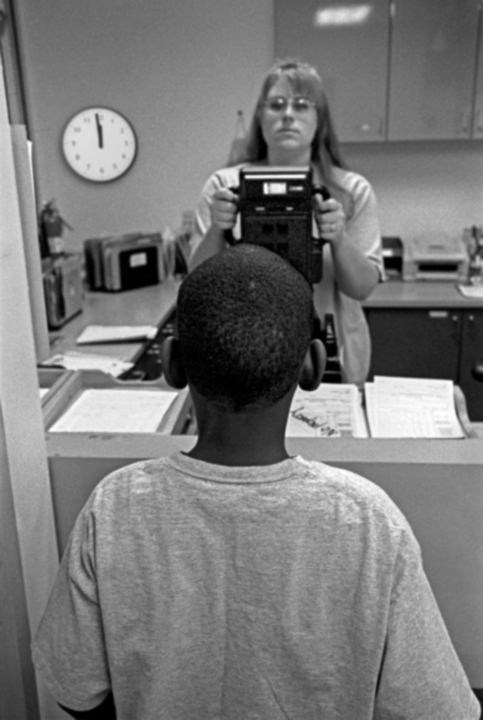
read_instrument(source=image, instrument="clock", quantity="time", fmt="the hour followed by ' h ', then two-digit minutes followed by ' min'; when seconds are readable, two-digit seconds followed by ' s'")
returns 11 h 59 min
